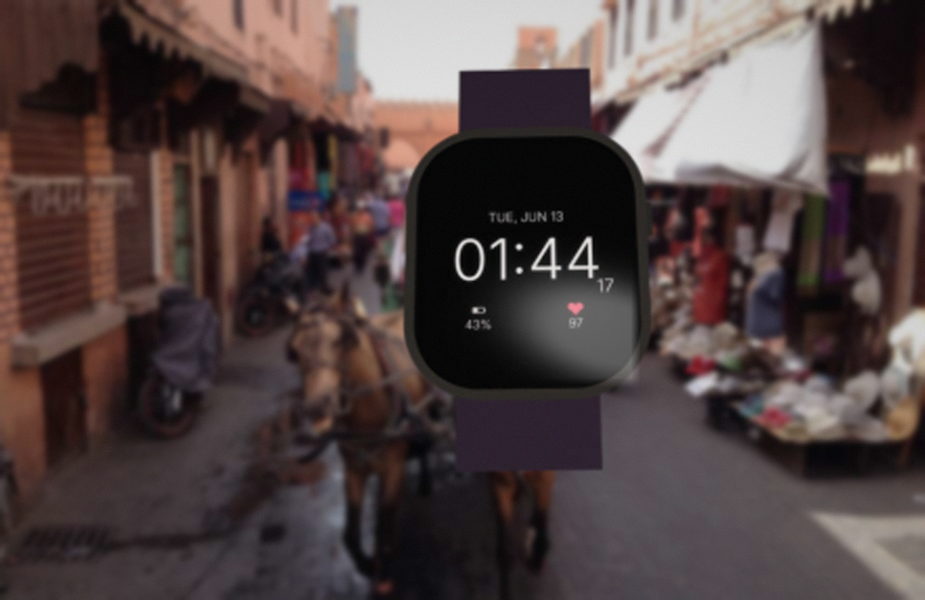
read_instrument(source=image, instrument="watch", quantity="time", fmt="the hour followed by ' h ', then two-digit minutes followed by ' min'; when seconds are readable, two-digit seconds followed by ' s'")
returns 1 h 44 min 17 s
